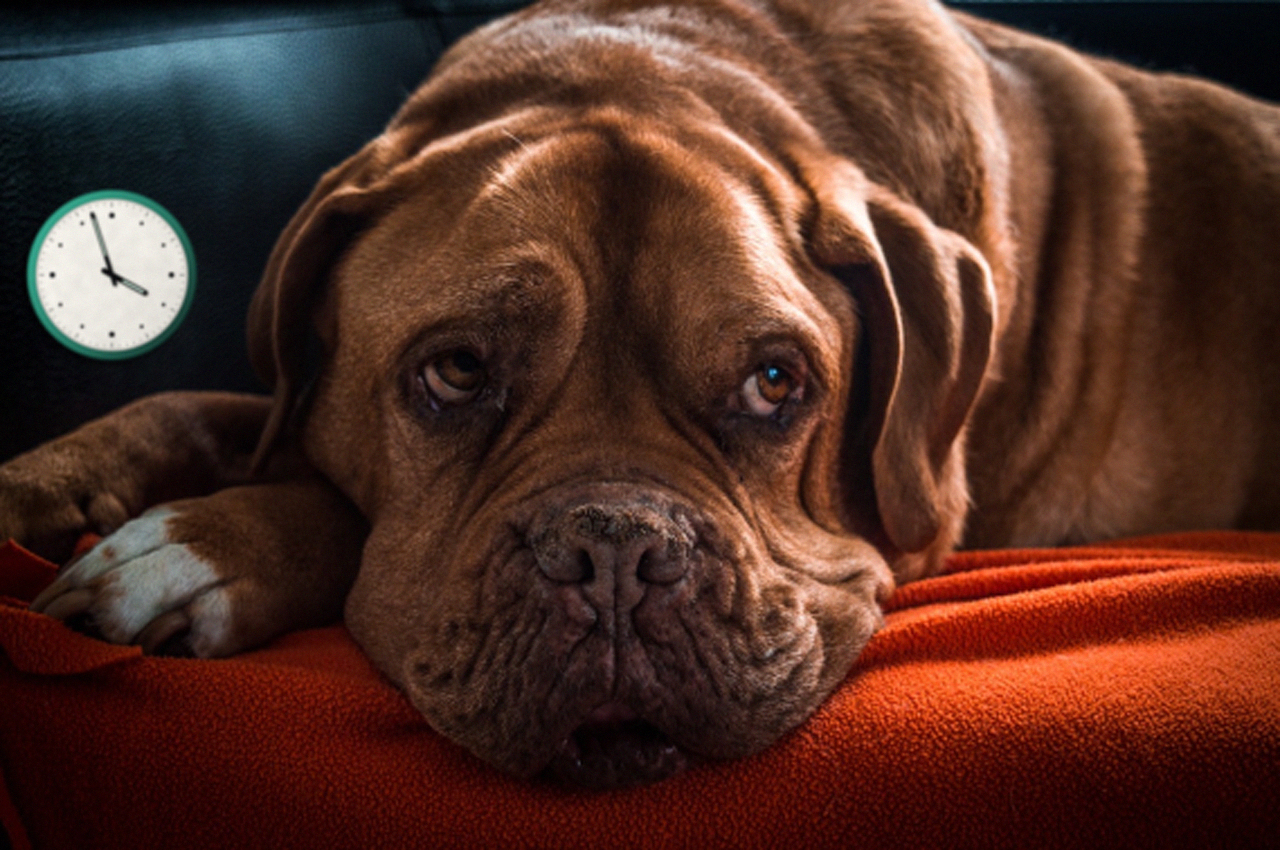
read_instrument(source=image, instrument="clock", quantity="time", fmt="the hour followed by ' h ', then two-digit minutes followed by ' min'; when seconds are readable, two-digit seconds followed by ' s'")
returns 3 h 57 min
